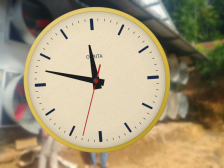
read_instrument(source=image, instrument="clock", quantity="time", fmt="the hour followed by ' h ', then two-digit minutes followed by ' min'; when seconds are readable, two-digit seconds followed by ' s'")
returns 11 h 47 min 33 s
